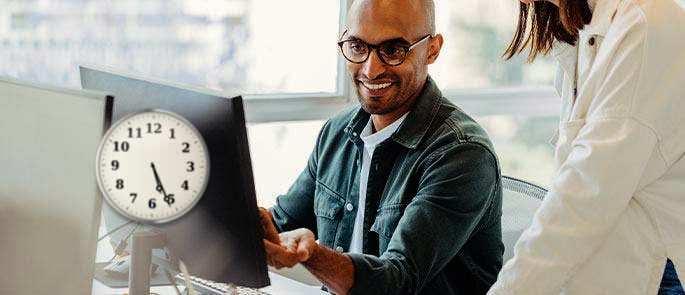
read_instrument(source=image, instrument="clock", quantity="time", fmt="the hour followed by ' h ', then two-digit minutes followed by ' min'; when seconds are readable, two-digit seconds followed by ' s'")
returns 5 h 26 min
